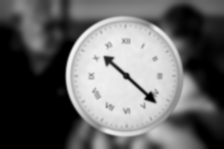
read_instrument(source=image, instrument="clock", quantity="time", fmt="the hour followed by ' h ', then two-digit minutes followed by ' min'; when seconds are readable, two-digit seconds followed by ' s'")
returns 10 h 22 min
